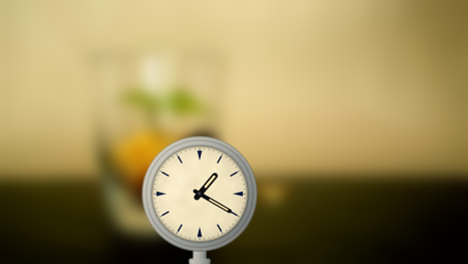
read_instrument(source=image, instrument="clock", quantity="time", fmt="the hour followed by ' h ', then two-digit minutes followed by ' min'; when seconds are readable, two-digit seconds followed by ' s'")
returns 1 h 20 min
